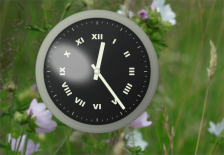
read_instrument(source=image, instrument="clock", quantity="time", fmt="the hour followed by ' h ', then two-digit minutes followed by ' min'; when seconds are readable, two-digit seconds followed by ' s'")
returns 12 h 24 min
